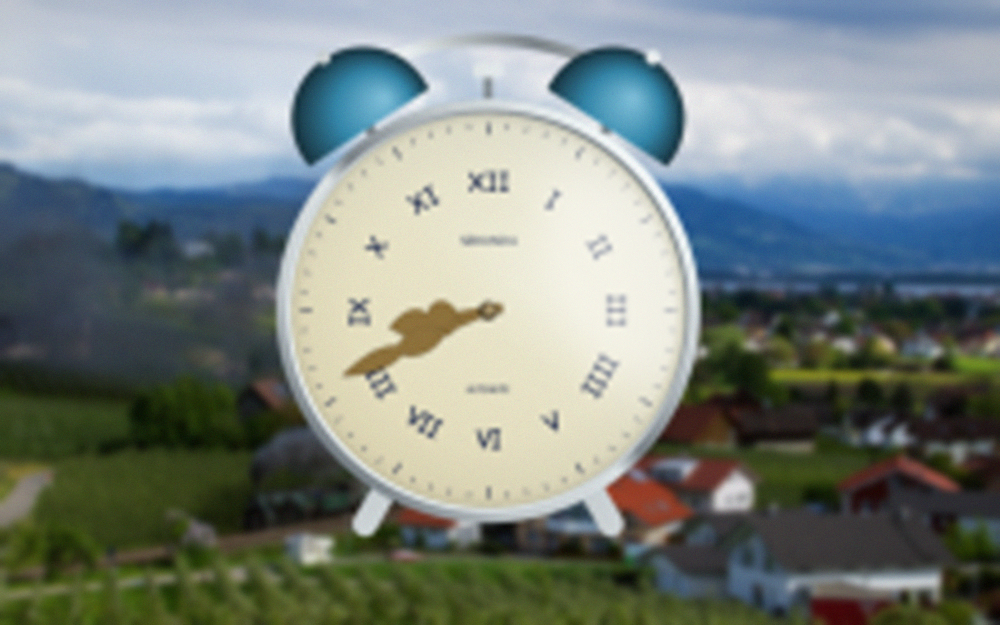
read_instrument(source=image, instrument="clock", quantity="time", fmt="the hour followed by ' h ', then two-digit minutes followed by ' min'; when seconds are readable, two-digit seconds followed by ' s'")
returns 8 h 41 min
